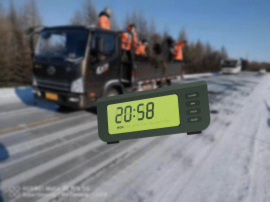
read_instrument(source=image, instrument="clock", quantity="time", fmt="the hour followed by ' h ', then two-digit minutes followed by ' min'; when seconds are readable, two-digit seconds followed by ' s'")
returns 20 h 58 min
